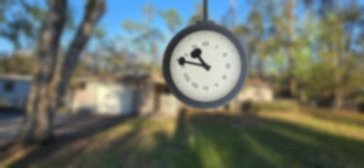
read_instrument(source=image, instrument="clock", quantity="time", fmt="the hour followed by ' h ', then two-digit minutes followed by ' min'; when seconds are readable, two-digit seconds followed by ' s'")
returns 10 h 47 min
